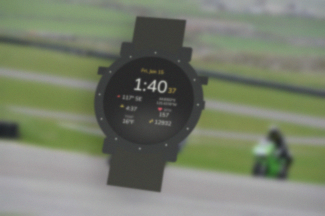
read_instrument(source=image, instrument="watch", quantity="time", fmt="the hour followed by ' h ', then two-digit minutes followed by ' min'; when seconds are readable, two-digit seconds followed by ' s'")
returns 1 h 40 min
